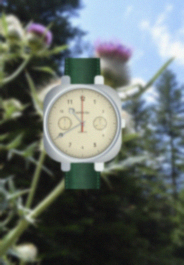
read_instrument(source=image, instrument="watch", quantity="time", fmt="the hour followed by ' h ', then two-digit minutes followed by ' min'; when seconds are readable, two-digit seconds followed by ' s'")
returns 10 h 40 min
